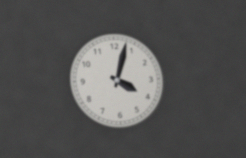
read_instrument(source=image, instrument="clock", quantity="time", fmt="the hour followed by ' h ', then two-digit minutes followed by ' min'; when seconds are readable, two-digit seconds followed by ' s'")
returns 4 h 03 min
